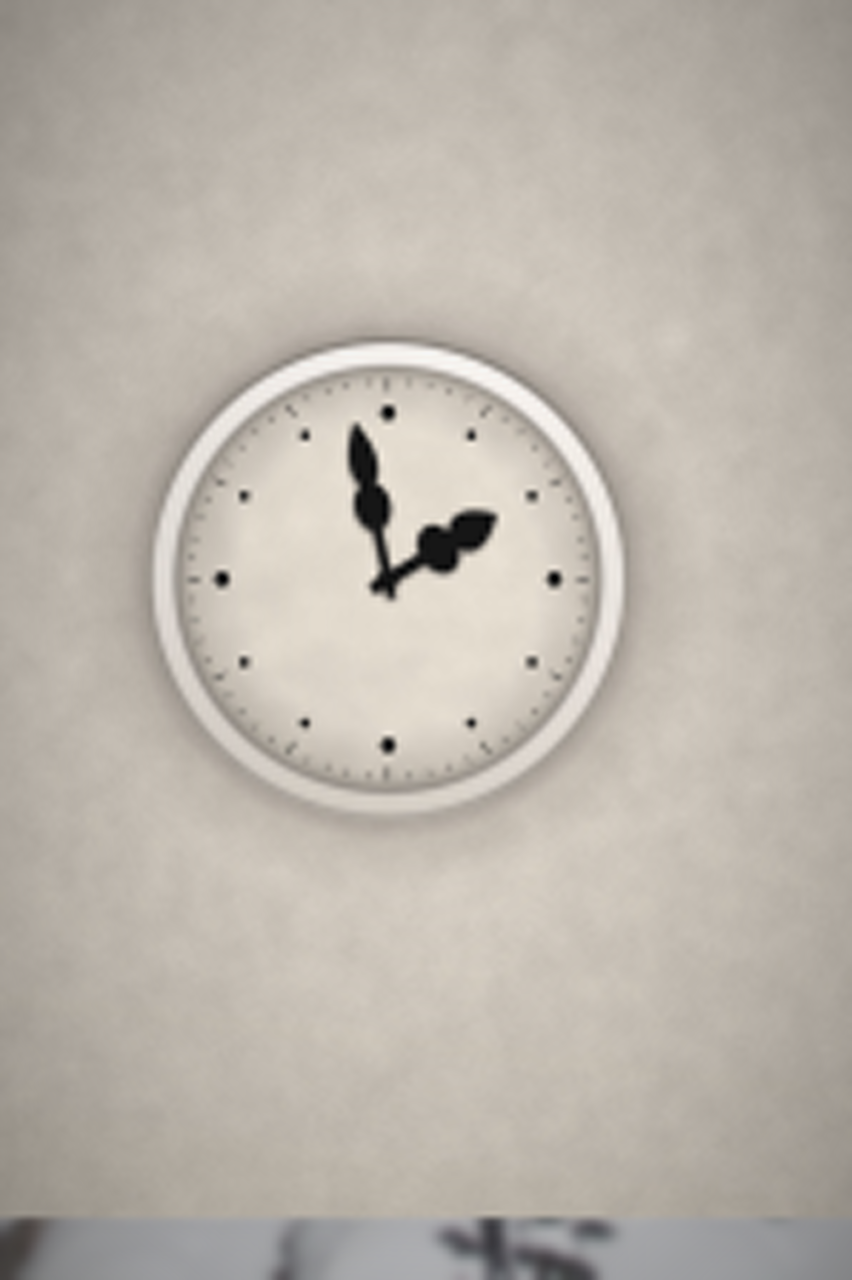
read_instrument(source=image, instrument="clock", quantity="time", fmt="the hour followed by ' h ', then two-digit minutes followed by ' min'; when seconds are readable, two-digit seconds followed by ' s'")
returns 1 h 58 min
